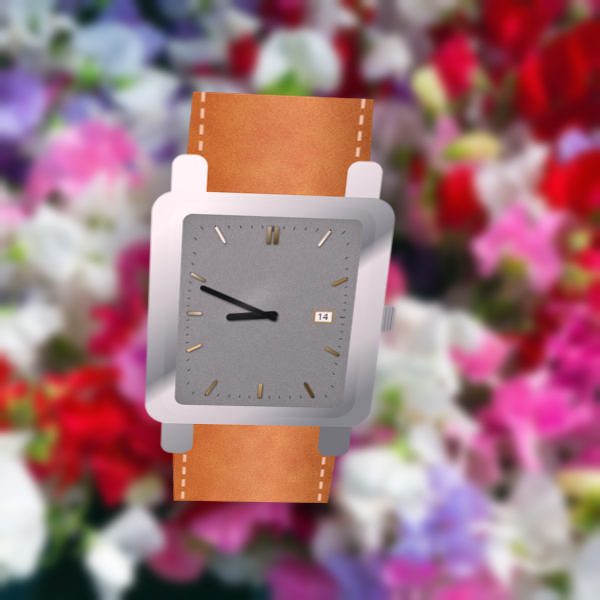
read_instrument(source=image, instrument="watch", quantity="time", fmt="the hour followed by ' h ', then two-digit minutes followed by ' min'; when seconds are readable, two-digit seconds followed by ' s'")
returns 8 h 49 min
